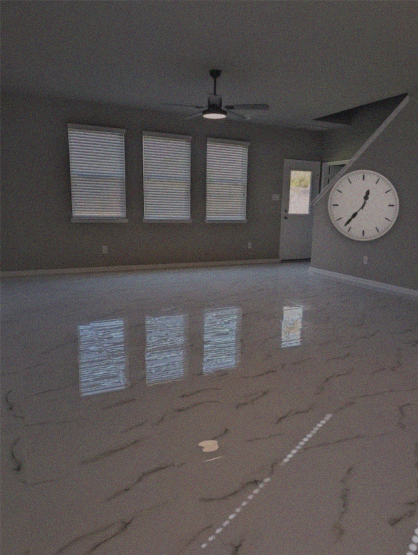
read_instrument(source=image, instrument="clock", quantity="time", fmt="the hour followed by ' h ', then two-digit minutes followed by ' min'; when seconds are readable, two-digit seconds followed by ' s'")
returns 12 h 37 min
